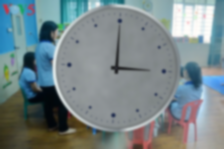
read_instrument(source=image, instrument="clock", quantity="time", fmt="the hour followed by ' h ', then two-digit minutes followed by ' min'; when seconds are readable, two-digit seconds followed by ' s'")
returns 3 h 00 min
